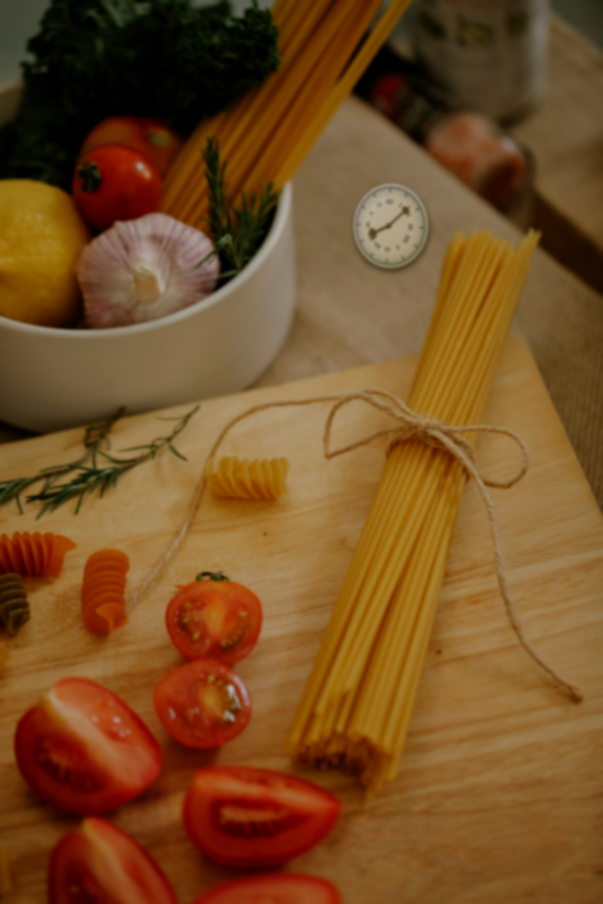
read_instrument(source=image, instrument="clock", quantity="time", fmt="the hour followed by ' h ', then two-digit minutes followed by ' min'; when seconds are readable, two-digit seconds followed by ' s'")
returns 8 h 08 min
